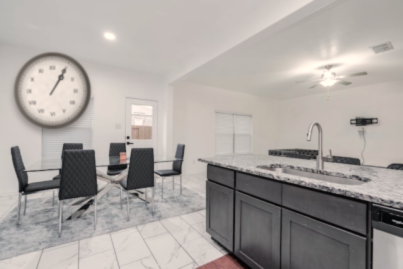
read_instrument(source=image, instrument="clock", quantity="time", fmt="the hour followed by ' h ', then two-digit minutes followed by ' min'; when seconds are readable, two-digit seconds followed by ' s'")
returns 1 h 05 min
